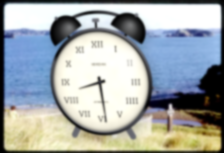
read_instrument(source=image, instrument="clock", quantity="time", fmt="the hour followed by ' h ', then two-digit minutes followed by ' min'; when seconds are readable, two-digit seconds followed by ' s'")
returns 8 h 29 min
